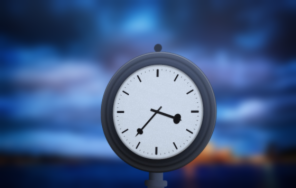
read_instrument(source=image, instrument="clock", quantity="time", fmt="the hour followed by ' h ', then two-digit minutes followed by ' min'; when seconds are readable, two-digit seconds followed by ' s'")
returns 3 h 37 min
